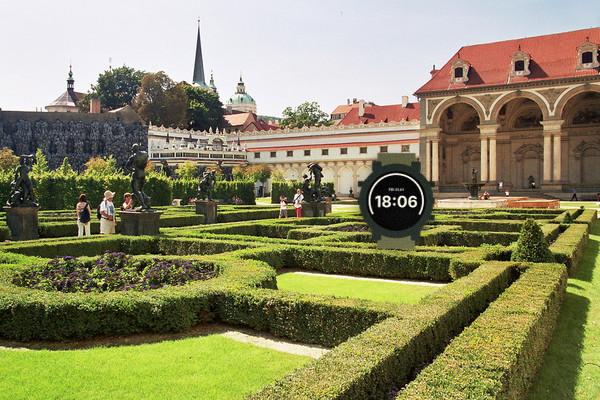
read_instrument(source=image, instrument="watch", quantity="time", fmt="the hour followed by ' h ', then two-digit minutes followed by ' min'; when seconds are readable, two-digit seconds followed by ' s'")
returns 18 h 06 min
